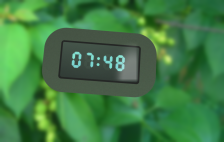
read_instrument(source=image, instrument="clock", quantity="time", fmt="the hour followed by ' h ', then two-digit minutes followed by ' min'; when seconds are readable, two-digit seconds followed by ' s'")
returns 7 h 48 min
